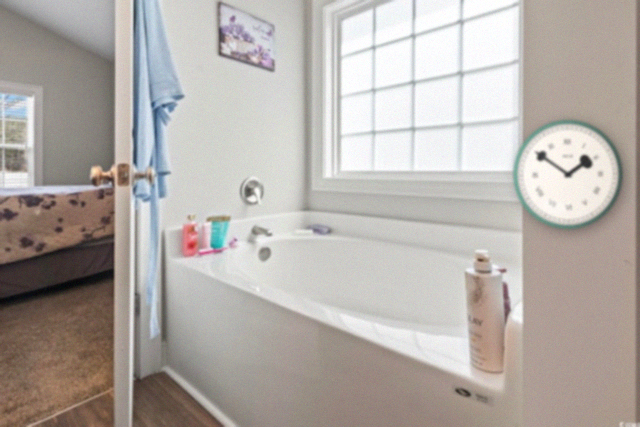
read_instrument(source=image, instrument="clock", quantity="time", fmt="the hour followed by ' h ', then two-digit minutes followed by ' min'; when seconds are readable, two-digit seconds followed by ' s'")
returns 1 h 51 min
